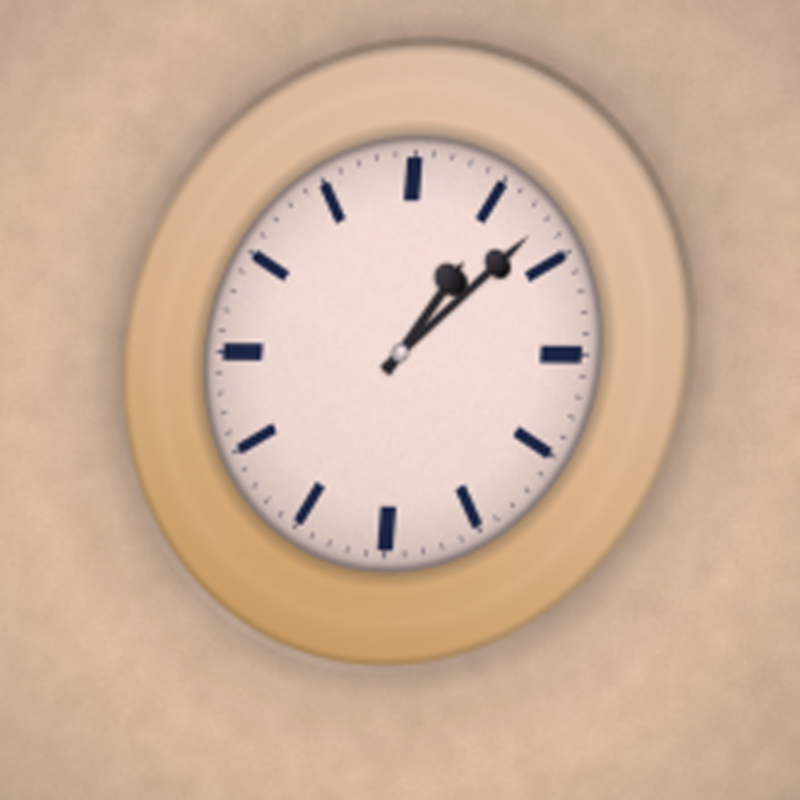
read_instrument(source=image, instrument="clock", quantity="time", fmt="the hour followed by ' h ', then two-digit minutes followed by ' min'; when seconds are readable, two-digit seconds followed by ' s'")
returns 1 h 08 min
